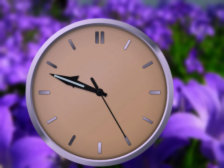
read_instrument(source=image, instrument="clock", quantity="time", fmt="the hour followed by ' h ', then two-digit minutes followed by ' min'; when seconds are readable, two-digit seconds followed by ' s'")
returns 9 h 48 min 25 s
